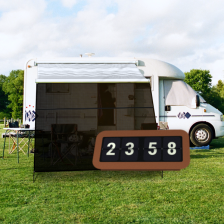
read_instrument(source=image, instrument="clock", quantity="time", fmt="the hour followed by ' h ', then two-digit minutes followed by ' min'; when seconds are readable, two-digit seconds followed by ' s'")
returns 23 h 58 min
